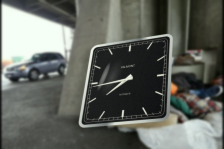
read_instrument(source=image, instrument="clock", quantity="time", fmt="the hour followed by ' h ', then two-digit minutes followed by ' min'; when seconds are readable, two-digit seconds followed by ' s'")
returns 7 h 44 min
